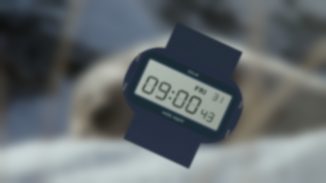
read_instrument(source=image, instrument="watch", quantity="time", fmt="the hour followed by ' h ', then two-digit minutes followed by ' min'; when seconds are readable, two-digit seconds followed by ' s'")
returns 9 h 00 min
